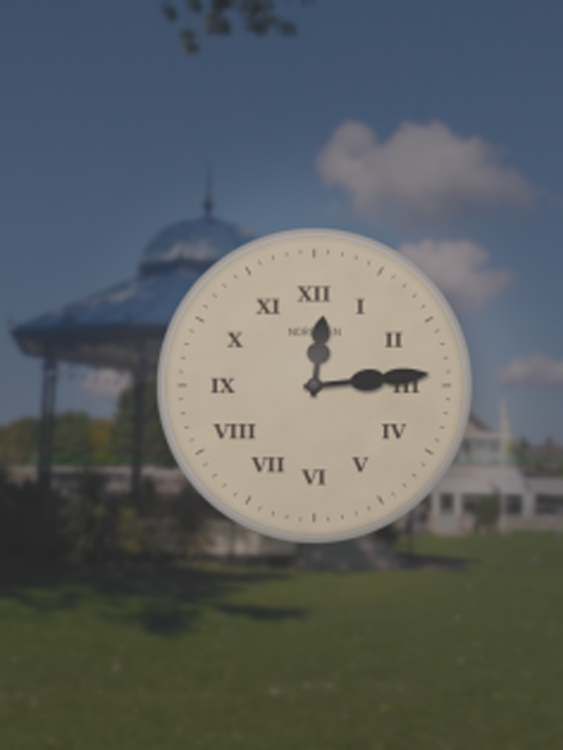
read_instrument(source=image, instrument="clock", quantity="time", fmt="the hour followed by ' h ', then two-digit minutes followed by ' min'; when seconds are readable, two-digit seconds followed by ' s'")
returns 12 h 14 min
